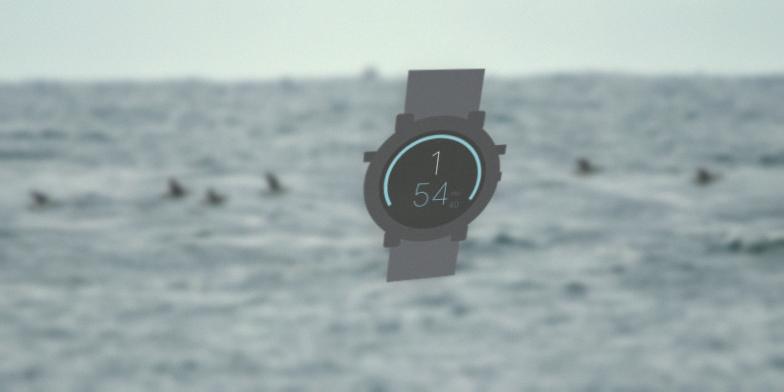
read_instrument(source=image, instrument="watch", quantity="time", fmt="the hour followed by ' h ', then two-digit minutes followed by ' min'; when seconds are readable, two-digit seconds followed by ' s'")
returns 1 h 54 min 40 s
